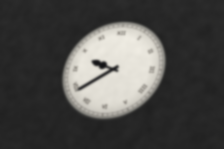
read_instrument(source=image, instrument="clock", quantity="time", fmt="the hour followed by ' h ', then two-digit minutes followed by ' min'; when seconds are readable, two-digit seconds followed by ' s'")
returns 9 h 39 min
